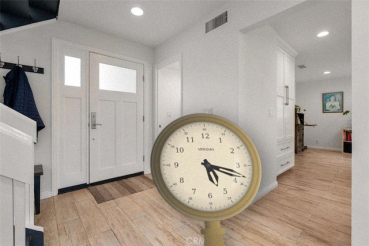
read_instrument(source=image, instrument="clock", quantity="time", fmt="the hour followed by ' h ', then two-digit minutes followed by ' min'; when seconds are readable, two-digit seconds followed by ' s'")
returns 5 h 18 min
